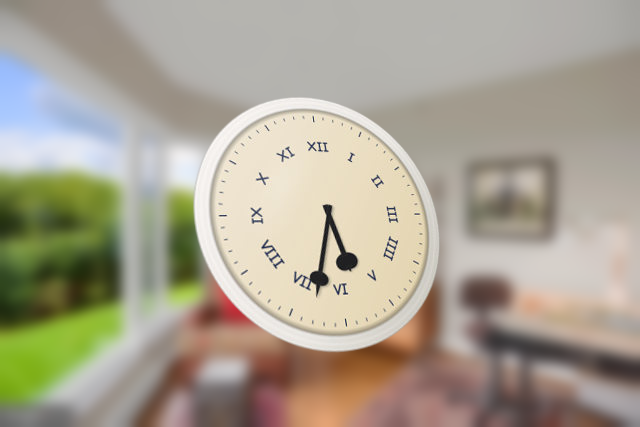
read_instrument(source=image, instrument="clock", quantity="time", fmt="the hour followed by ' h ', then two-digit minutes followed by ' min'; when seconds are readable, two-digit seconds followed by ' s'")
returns 5 h 33 min
